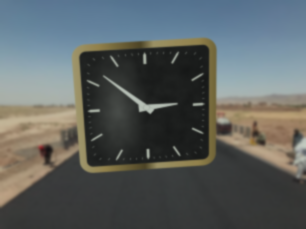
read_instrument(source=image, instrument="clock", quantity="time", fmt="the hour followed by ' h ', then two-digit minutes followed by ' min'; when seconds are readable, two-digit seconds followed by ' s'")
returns 2 h 52 min
